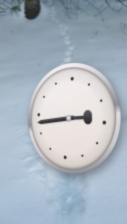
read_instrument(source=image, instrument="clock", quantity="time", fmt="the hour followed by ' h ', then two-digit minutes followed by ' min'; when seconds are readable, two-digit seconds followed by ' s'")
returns 2 h 43 min
